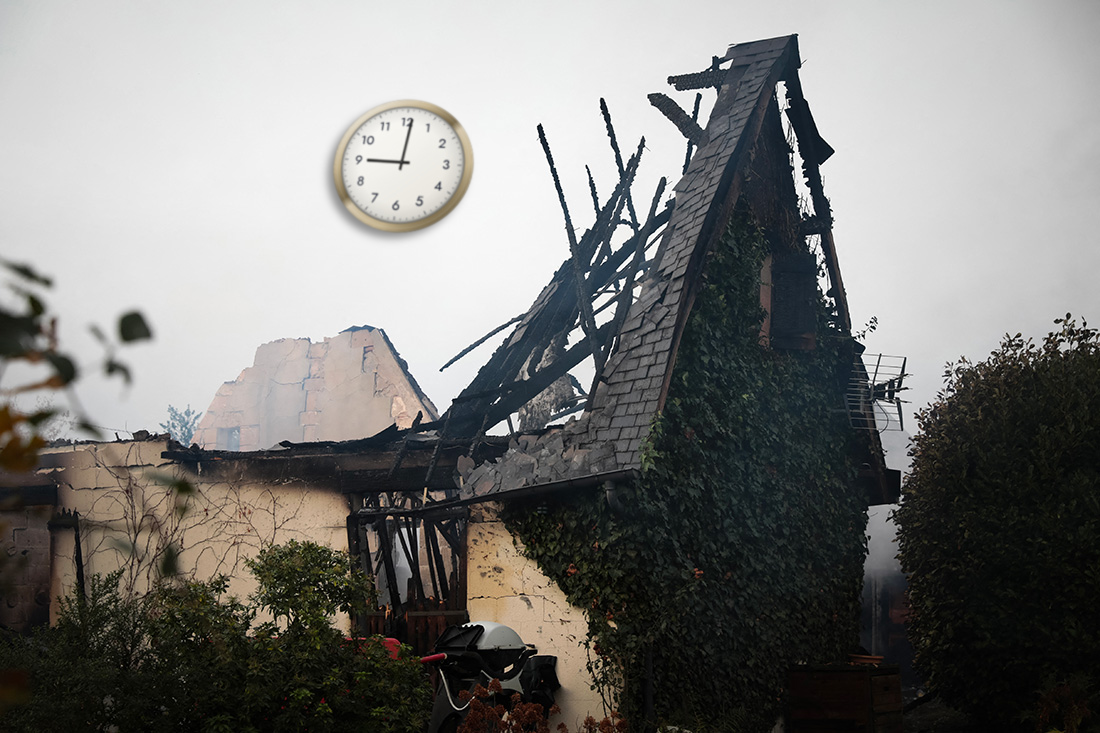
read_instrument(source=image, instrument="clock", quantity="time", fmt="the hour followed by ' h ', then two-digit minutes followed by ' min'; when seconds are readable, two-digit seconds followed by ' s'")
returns 9 h 01 min
